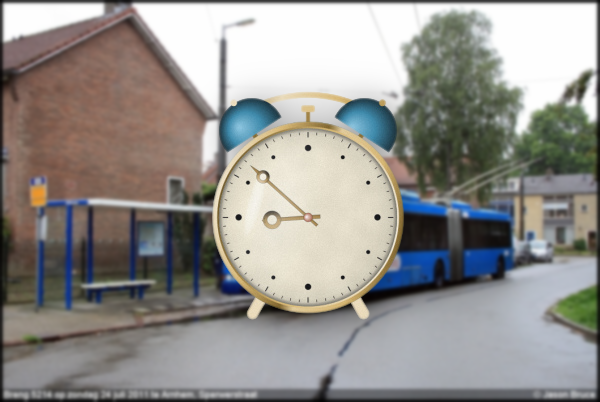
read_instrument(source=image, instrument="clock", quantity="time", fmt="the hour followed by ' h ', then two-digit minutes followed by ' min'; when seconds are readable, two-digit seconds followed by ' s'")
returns 8 h 52 min
